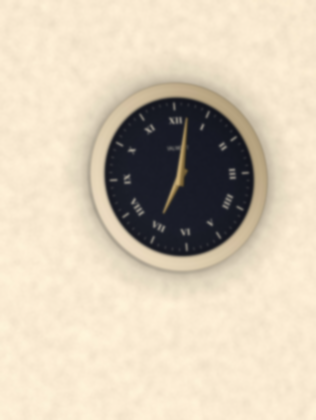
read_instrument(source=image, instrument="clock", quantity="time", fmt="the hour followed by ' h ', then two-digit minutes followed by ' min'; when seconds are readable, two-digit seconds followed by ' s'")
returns 7 h 02 min
